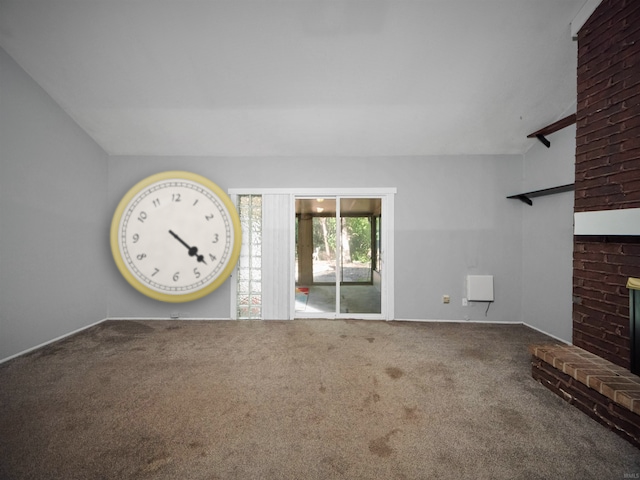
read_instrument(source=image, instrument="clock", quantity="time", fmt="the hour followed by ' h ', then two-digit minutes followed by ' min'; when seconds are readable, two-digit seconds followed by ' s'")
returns 4 h 22 min
